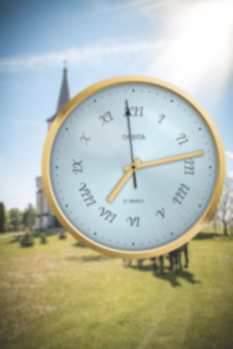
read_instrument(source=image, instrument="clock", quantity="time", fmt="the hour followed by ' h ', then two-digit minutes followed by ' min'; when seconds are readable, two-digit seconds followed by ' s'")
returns 7 h 12 min 59 s
